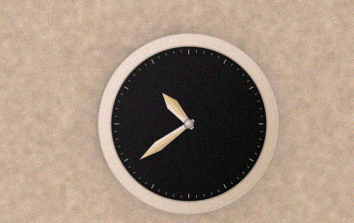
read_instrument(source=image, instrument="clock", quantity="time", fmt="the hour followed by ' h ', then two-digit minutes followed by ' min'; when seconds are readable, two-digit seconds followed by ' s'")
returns 10 h 39 min
